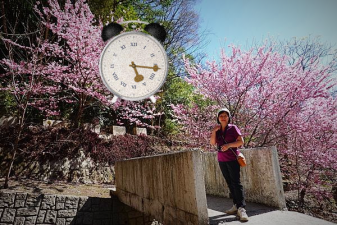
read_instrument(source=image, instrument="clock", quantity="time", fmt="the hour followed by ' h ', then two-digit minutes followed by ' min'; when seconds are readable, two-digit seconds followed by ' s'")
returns 5 h 16 min
